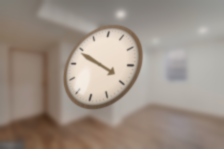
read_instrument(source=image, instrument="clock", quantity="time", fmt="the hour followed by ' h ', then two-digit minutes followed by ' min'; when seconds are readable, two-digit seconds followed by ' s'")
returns 3 h 49 min
